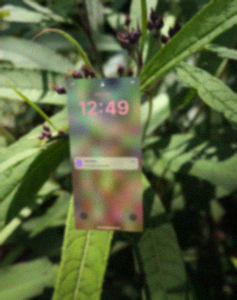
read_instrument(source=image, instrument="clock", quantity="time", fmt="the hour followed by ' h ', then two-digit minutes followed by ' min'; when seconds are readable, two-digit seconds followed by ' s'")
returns 12 h 49 min
